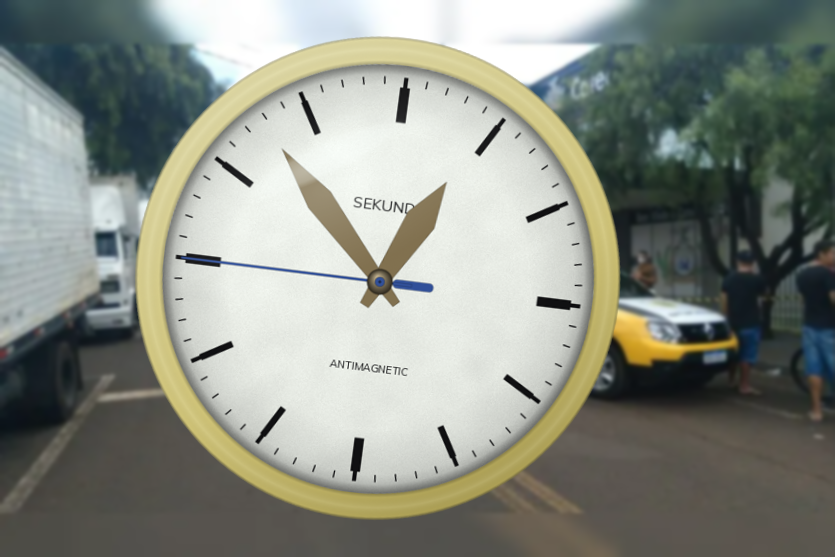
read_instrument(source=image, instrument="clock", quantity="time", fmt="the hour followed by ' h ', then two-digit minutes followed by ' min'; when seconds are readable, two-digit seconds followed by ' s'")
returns 12 h 52 min 45 s
